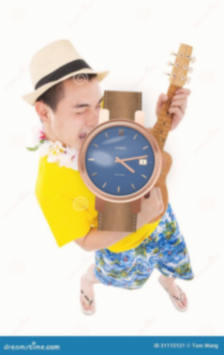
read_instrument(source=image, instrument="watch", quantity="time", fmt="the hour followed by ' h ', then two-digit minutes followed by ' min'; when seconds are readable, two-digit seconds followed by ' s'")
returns 4 h 13 min
